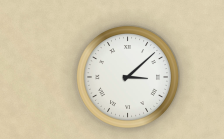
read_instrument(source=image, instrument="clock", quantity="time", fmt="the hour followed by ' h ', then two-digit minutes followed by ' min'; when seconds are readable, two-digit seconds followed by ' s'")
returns 3 h 08 min
